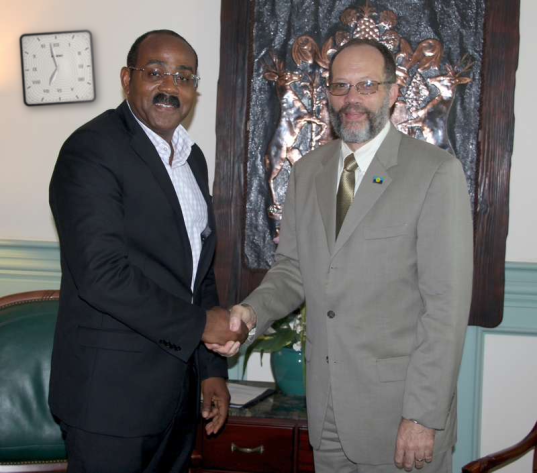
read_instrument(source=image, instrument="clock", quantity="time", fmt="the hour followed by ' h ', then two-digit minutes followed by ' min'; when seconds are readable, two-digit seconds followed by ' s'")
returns 6 h 58 min
